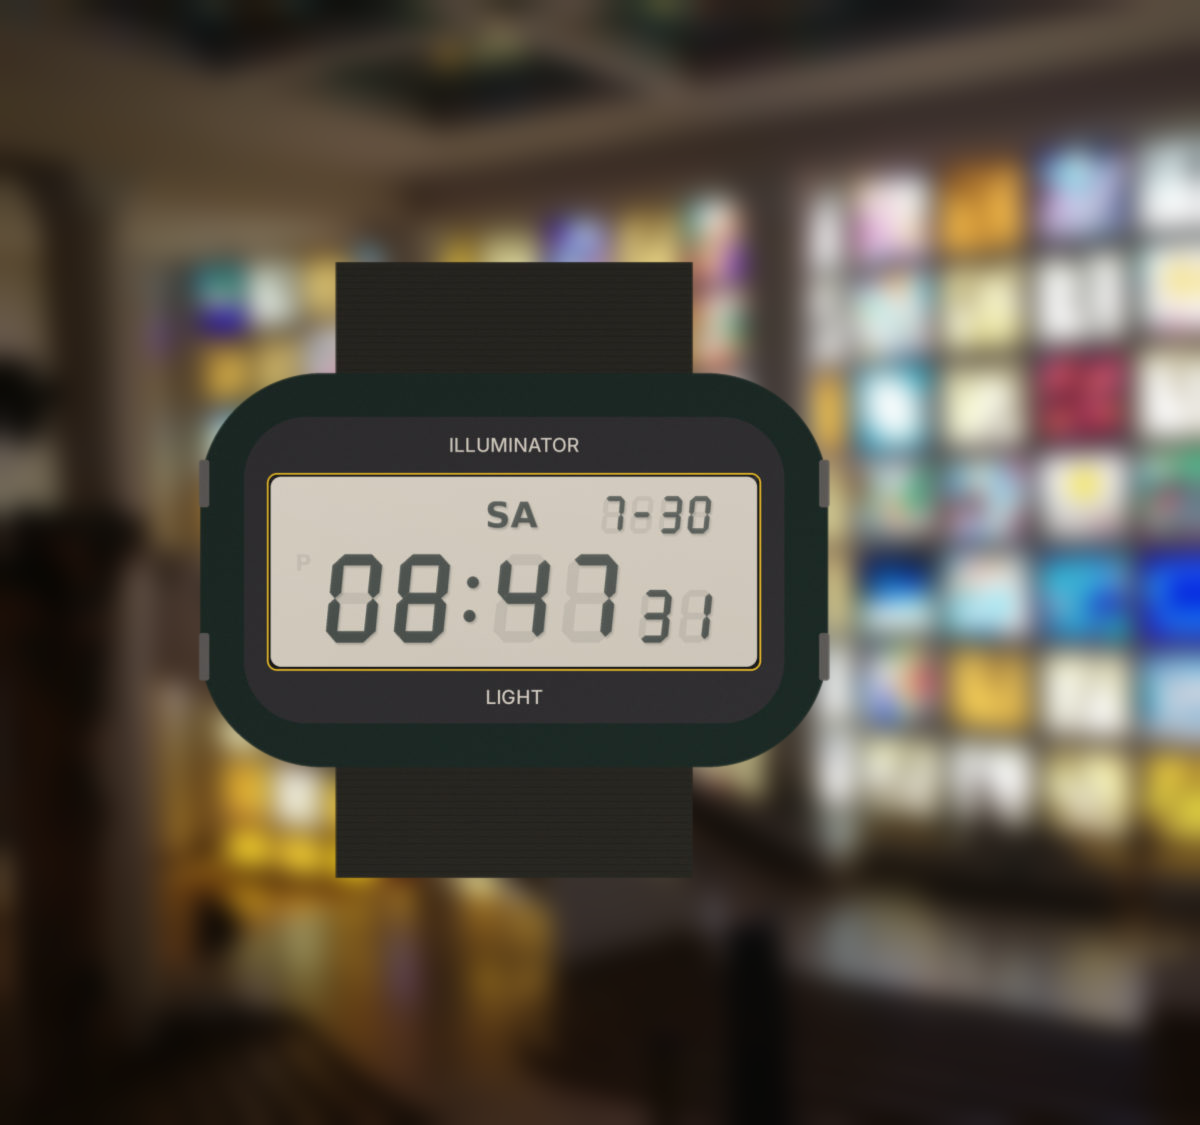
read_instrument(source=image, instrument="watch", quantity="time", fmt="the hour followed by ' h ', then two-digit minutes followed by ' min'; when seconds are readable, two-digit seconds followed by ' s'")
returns 8 h 47 min 31 s
